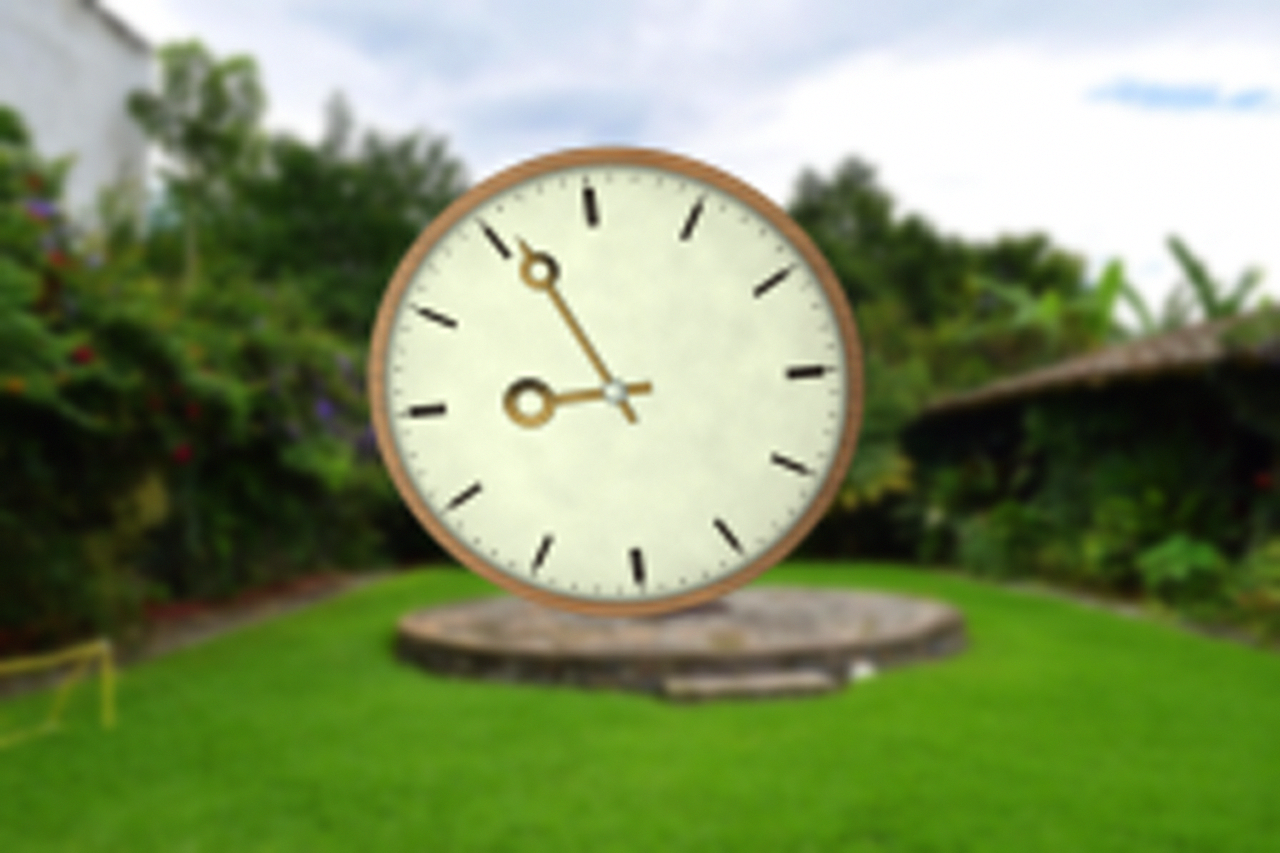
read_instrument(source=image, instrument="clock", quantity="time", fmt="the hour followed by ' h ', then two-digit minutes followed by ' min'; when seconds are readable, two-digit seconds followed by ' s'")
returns 8 h 56 min
